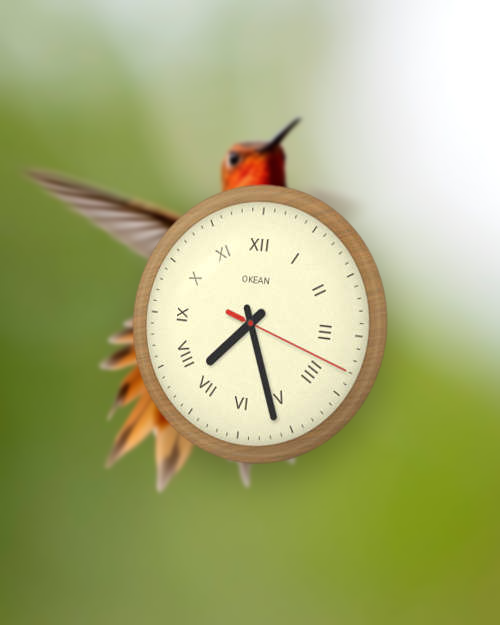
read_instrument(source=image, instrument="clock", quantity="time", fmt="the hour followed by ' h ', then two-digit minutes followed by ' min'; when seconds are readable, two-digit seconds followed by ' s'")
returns 7 h 26 min 18 s
